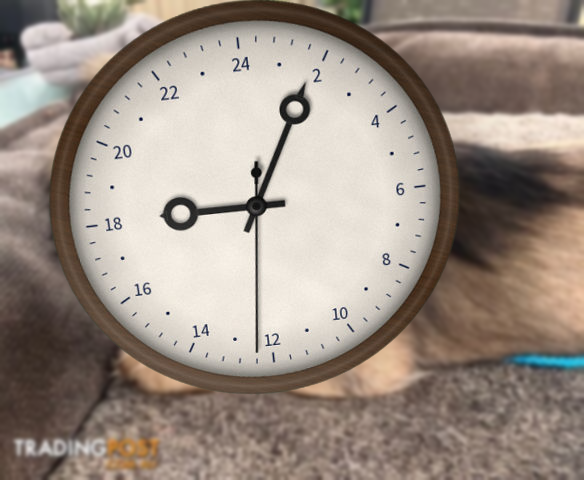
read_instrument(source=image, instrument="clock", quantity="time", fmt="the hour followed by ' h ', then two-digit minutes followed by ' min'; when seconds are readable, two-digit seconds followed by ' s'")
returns 18 h 04 min 31 s
